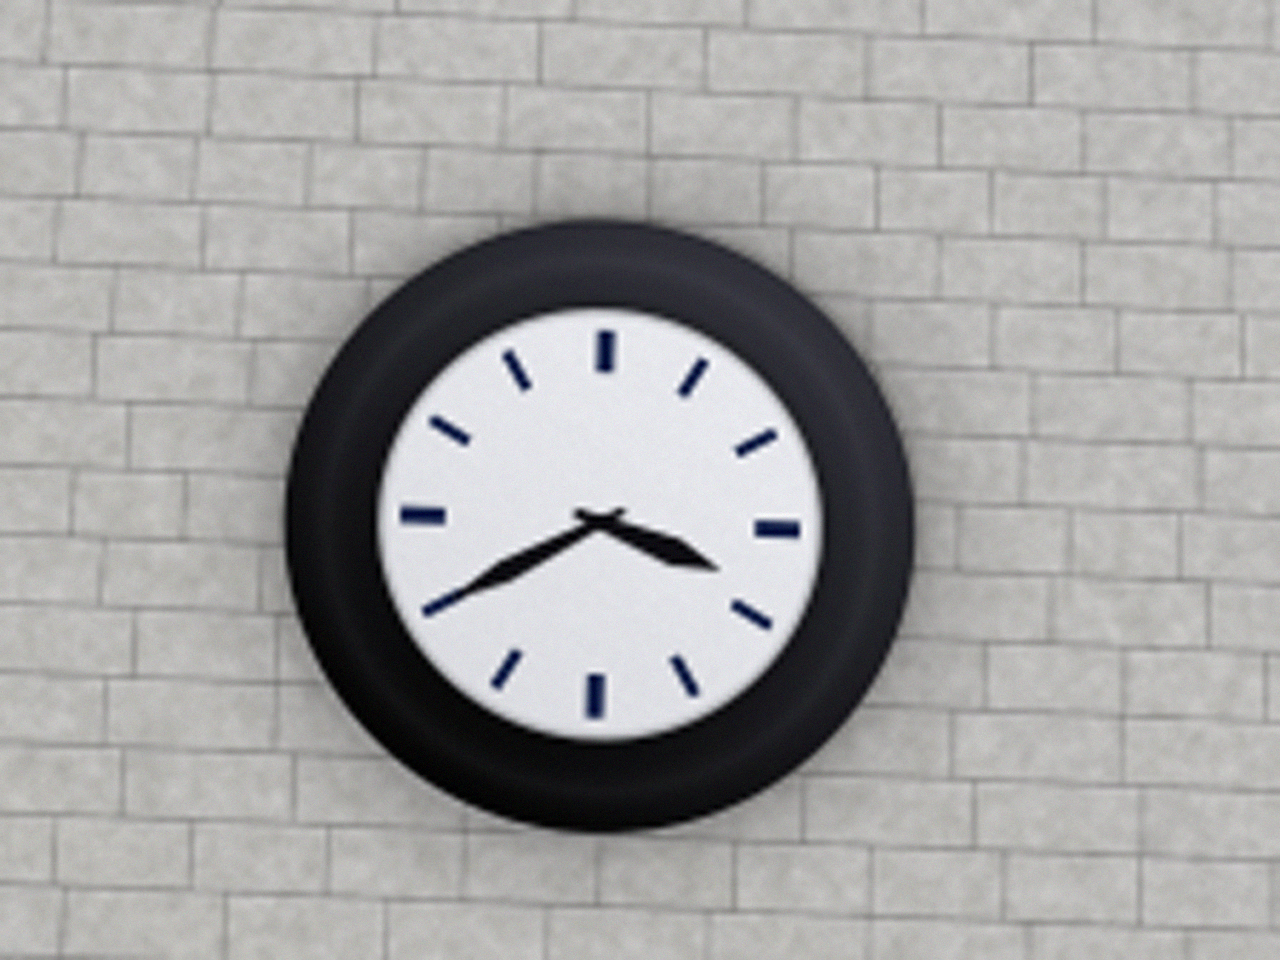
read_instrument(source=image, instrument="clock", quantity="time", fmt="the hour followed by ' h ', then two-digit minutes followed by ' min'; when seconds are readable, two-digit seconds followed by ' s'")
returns 3 h 40 min
